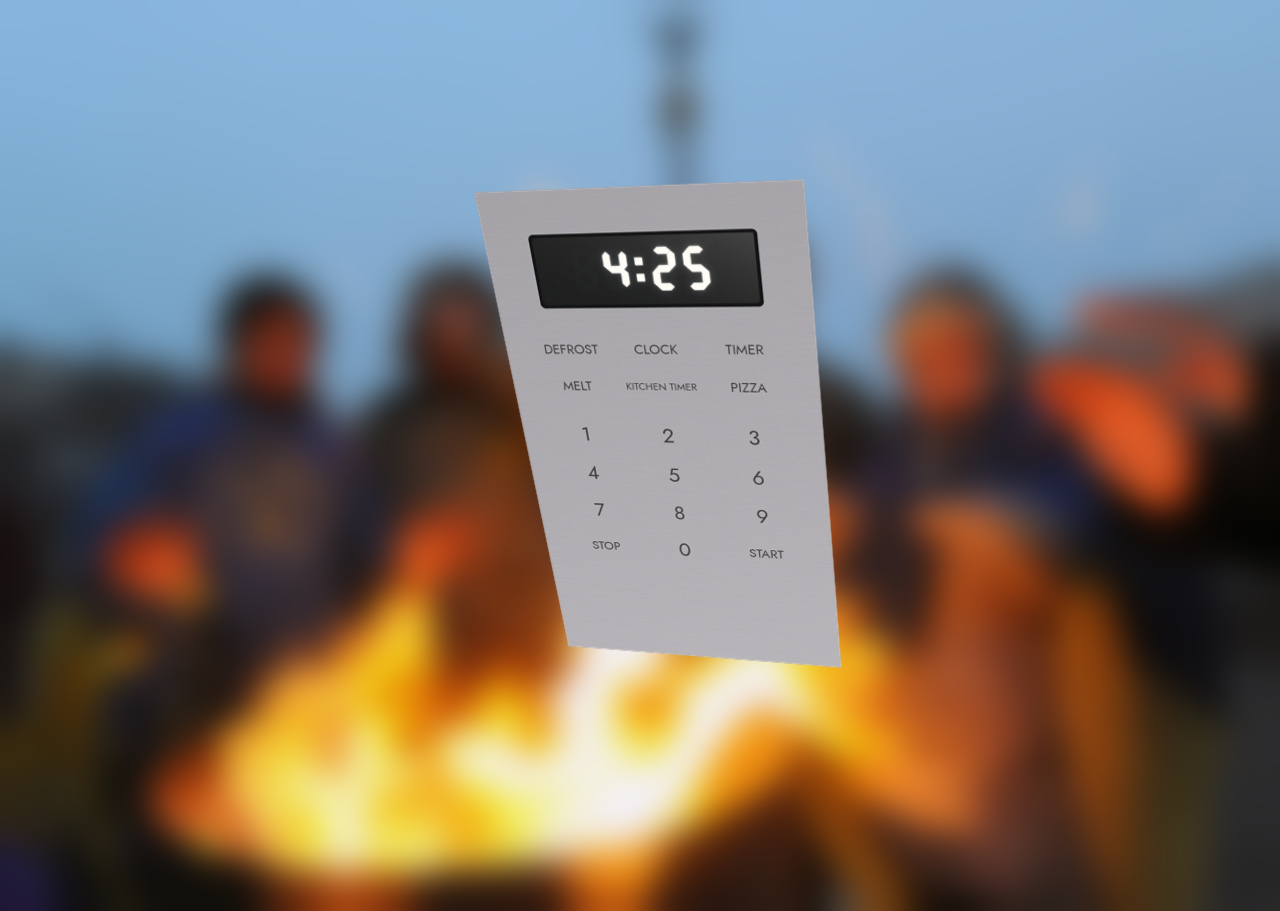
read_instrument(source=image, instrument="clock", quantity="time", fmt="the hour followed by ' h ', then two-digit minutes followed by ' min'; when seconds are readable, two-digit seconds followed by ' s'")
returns 4 h 25 min
